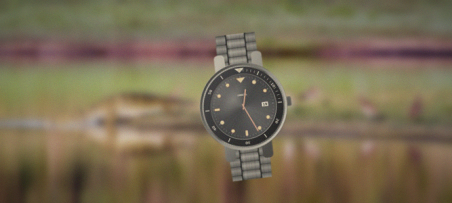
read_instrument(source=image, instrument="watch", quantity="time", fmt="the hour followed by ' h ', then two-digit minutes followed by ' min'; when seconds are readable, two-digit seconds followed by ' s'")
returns 12 h 26 min
